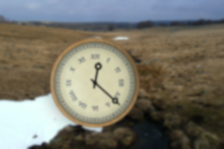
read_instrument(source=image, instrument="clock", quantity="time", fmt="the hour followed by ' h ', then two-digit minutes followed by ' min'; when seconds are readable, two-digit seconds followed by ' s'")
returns 12 h 22 min
